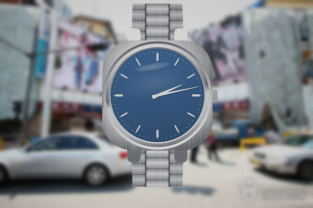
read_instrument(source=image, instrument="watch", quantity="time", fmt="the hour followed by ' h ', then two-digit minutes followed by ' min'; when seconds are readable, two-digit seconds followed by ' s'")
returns 2 h 13 min
